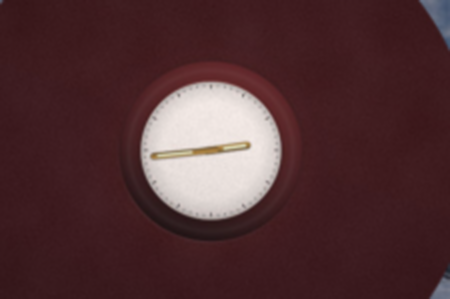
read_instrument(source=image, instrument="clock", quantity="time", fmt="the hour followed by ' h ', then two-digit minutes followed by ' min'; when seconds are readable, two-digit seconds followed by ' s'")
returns 2 h 44 min
